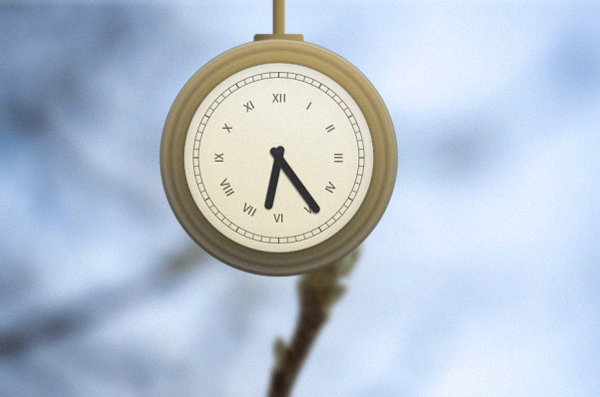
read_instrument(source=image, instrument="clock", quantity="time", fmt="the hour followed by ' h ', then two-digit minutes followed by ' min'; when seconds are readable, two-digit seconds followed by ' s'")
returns 6 h 24 min
